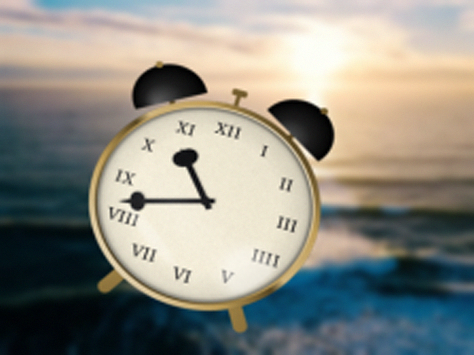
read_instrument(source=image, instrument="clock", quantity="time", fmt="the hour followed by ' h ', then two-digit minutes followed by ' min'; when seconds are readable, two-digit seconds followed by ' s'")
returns 10 h 42 min
